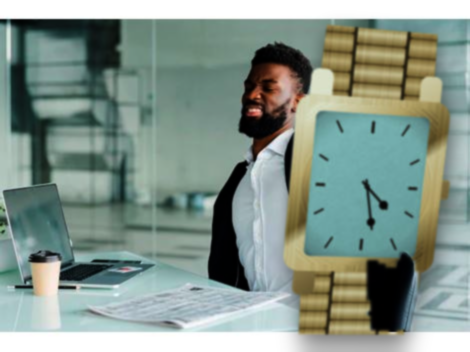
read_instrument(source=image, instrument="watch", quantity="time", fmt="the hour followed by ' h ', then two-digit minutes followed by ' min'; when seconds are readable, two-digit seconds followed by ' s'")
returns 4 h 28 min
